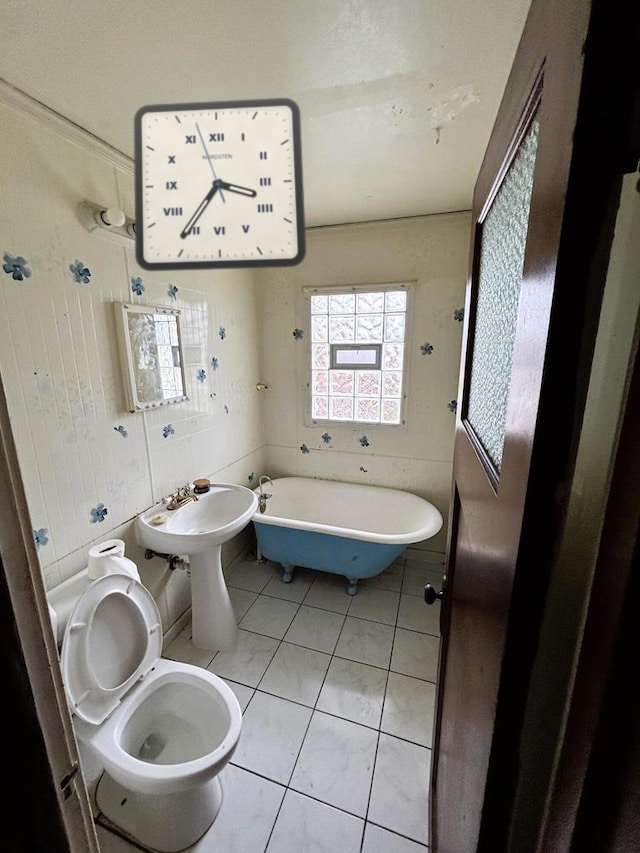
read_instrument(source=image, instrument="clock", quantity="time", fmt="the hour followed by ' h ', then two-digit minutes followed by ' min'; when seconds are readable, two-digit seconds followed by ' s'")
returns 3 h 35 min 57 s
